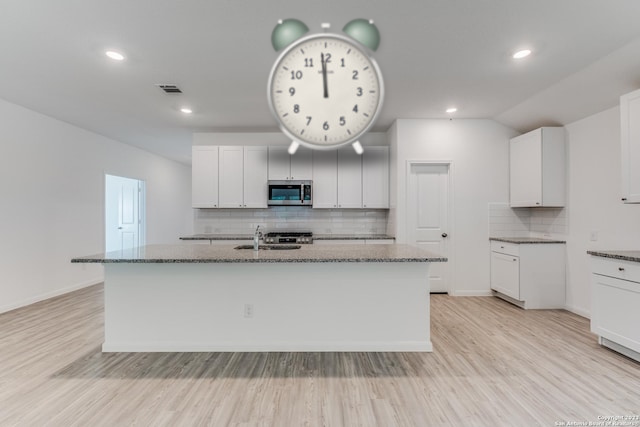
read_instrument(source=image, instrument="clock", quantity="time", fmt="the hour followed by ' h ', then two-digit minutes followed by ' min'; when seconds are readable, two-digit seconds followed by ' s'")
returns 11 h 59 min
